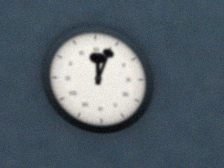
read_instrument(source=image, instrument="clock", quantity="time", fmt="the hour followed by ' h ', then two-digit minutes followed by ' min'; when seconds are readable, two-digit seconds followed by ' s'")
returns 12 h 04 min
